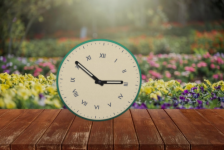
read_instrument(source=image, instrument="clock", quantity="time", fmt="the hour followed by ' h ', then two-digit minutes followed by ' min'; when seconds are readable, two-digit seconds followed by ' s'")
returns 2 h 51 min
